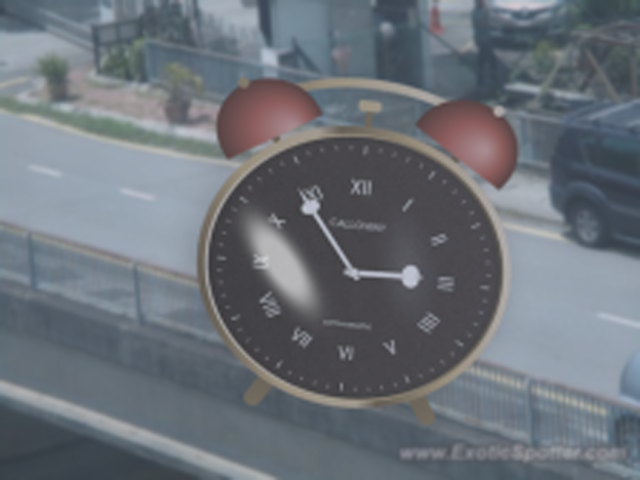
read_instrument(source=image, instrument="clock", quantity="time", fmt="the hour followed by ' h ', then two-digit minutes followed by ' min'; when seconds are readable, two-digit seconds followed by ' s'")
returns 2 h 54 min
